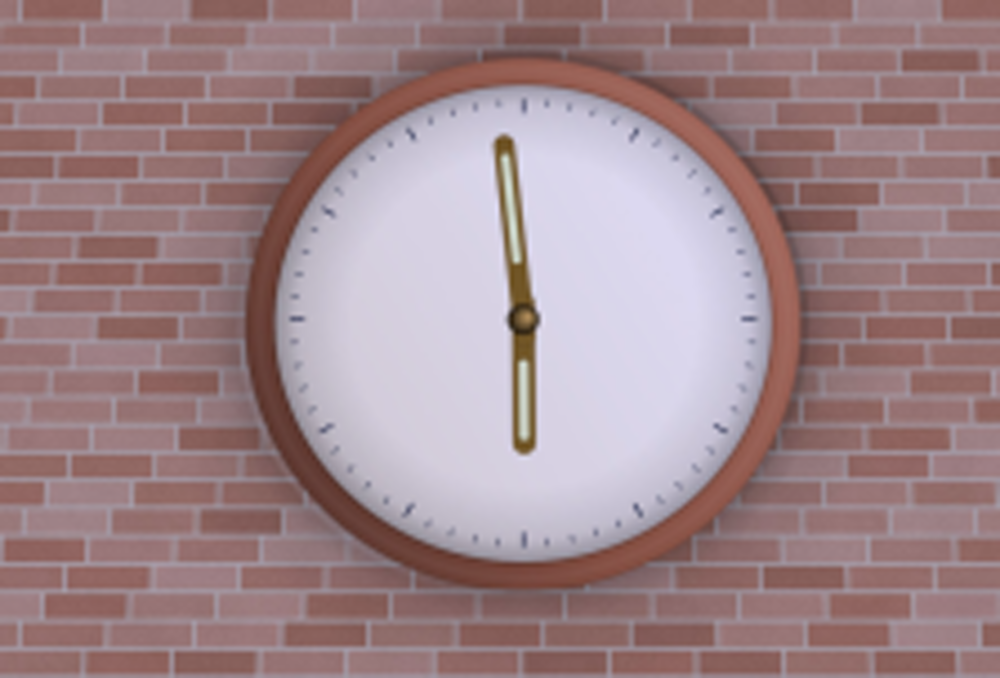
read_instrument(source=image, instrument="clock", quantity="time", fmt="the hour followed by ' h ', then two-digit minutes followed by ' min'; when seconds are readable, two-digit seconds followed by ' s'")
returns 5 h 59 min
